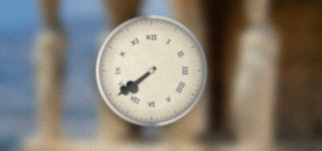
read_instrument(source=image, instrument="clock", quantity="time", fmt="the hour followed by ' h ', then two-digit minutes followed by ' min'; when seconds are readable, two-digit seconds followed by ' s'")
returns 7 h 39 min
